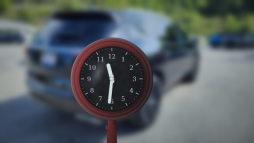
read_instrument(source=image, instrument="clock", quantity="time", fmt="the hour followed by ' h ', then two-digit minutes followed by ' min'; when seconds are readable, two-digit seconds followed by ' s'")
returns 11 h 31 min
